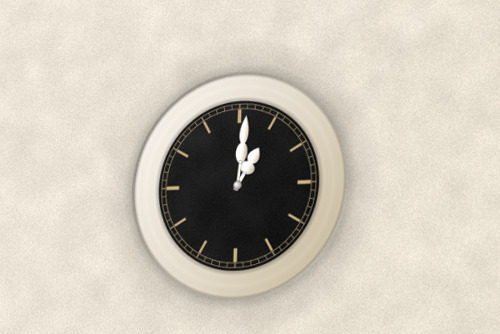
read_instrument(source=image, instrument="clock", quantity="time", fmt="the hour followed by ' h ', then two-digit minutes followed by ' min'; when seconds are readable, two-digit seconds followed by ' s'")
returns 1 h 01 min
